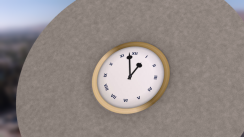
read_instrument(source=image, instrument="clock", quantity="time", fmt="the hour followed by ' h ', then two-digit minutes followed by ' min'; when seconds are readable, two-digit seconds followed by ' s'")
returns 12 h 58 min
